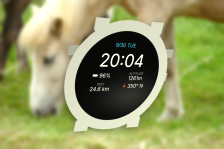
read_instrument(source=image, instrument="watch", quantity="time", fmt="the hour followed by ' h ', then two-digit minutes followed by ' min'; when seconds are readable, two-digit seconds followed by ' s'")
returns 20 h 04 min
